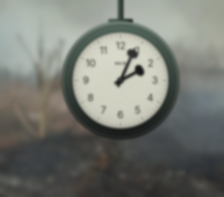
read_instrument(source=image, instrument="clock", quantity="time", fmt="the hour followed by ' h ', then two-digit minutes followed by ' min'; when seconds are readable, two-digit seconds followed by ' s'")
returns 2 h 04 min
